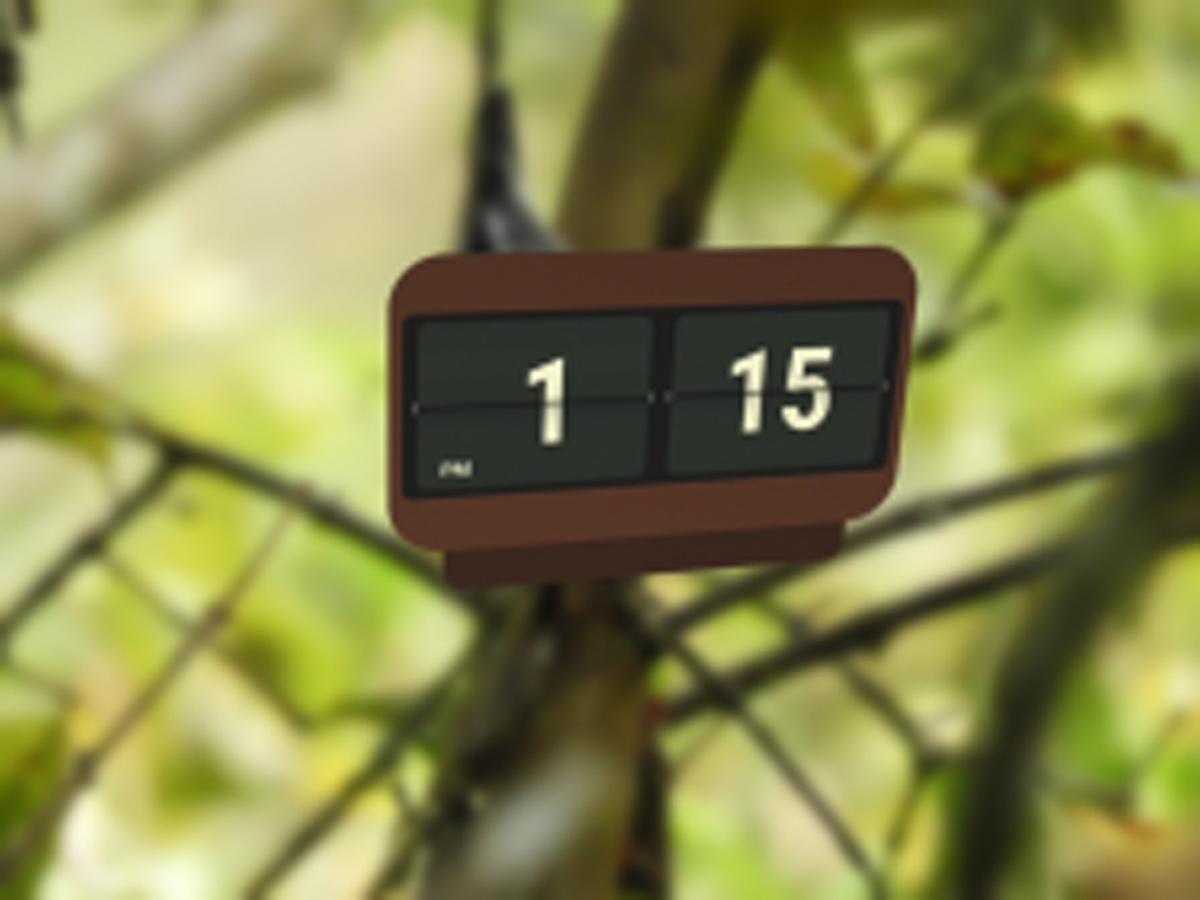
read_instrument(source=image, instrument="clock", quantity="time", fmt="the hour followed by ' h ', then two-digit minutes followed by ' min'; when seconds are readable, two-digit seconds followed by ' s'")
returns 1 h 15 min
